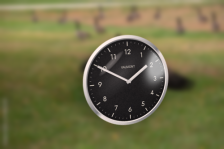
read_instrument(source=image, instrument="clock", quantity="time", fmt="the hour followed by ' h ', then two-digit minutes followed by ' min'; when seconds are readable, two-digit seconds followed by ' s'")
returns 1 h 50 min
